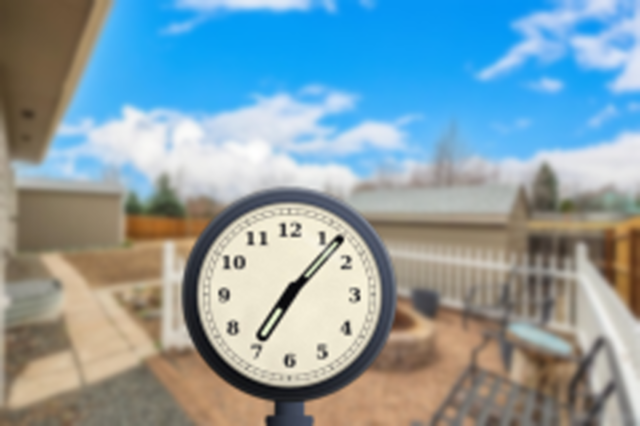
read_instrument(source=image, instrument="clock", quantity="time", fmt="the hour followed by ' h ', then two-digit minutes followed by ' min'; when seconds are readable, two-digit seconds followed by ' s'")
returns 7 h 07 min
